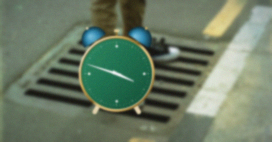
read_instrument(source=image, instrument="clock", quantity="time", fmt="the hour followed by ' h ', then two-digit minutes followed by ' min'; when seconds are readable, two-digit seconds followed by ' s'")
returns 3 h 48 min
